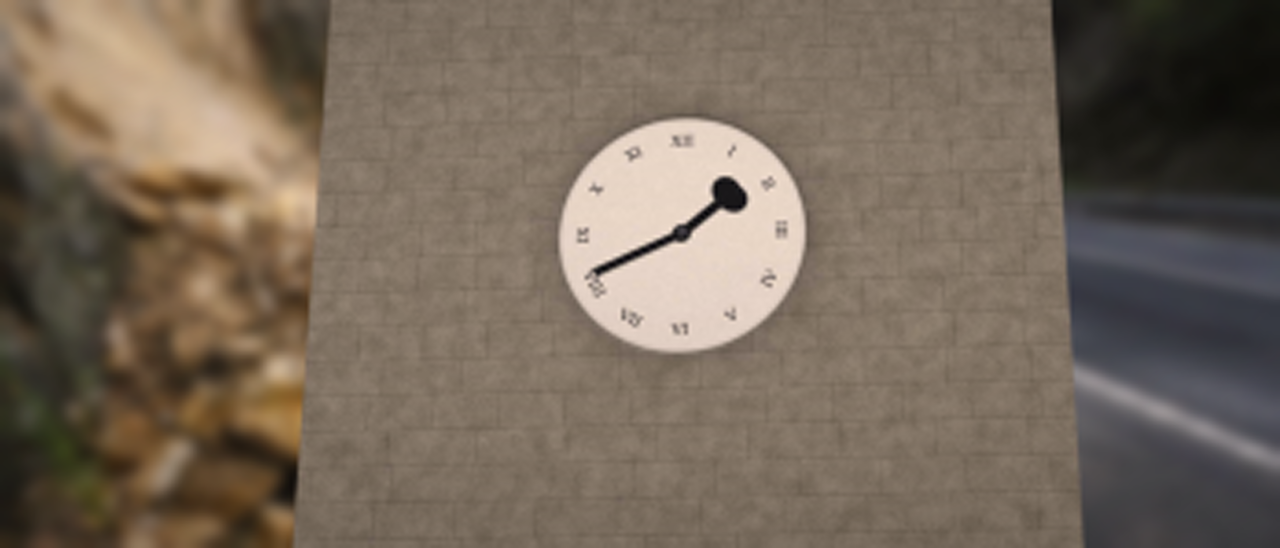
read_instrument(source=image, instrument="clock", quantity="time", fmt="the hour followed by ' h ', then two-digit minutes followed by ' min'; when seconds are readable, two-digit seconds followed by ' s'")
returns 1 h 41 min
